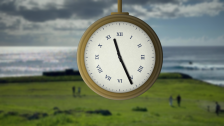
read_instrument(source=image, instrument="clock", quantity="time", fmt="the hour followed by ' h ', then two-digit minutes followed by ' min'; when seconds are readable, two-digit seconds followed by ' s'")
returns 11 h 26 min
